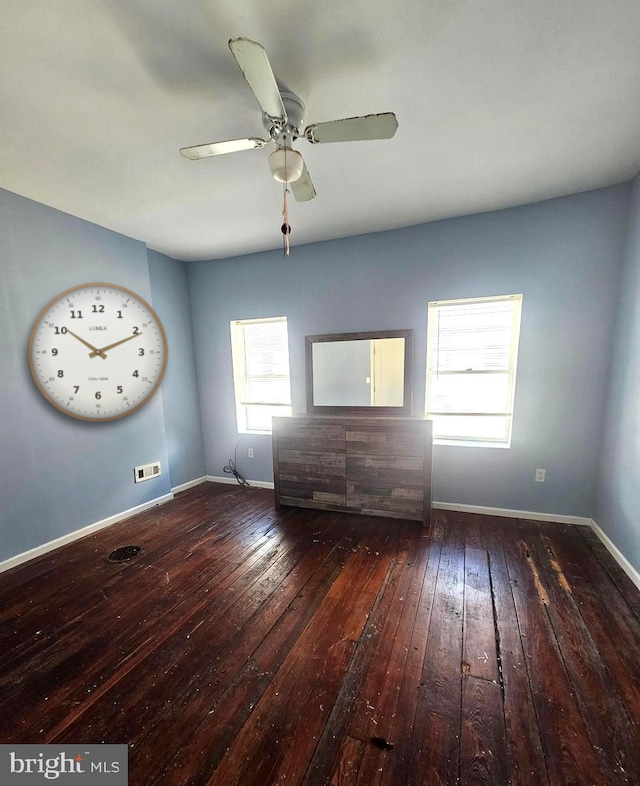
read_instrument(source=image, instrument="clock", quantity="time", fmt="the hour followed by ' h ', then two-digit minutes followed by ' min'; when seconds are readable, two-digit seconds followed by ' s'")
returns 10 h 11 min
